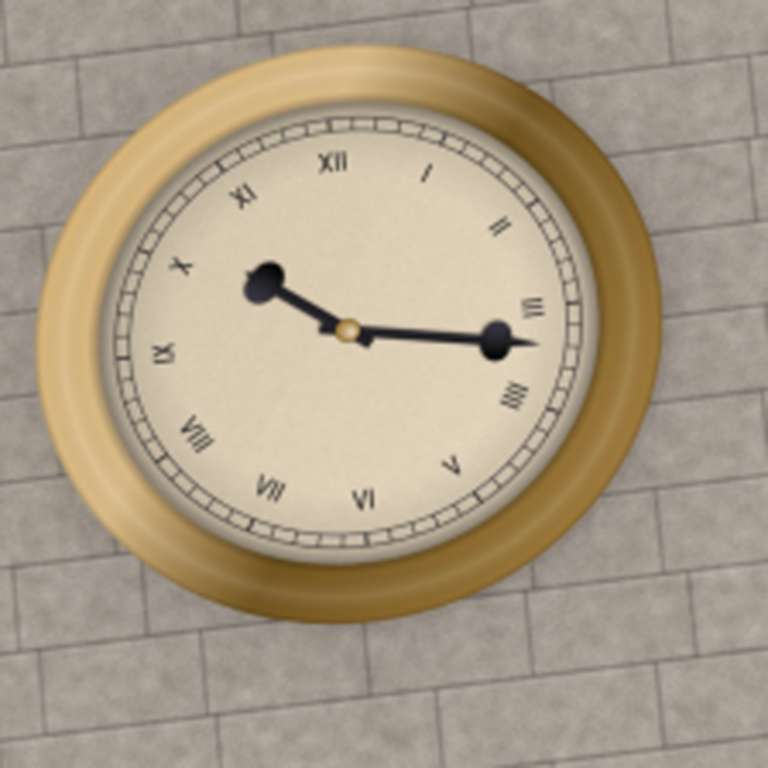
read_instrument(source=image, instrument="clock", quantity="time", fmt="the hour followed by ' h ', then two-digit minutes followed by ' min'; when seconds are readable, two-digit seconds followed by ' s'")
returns 10 h 17 min
